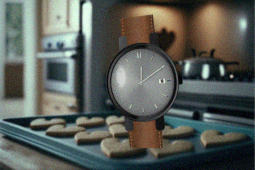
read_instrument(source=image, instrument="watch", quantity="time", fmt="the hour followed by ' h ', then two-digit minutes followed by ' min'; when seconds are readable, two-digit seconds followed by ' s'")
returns 12 h 10 min
